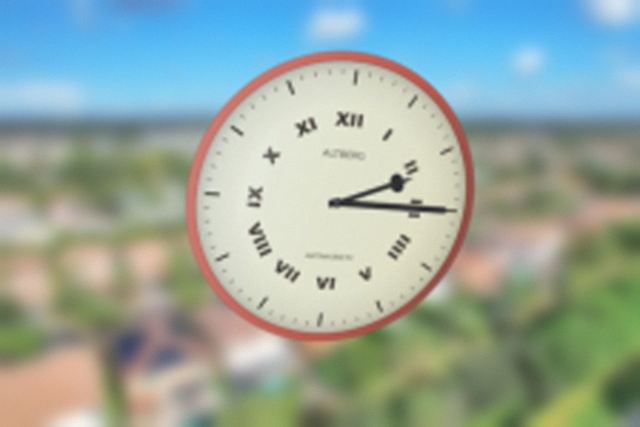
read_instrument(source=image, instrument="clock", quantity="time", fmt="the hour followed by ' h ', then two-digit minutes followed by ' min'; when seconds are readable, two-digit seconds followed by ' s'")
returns 2 h 15 min
